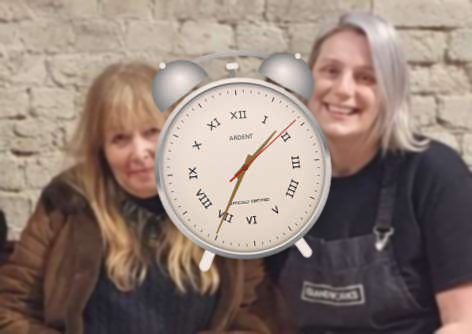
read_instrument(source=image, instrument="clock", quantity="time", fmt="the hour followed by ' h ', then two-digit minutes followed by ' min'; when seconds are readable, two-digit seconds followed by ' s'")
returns 1 h 35 min 09 s
